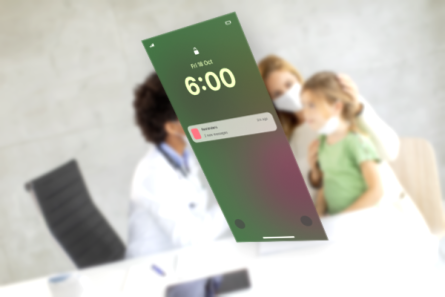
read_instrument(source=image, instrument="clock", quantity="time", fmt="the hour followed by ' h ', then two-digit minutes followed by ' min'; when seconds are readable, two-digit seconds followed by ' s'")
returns 6 h 00 min
